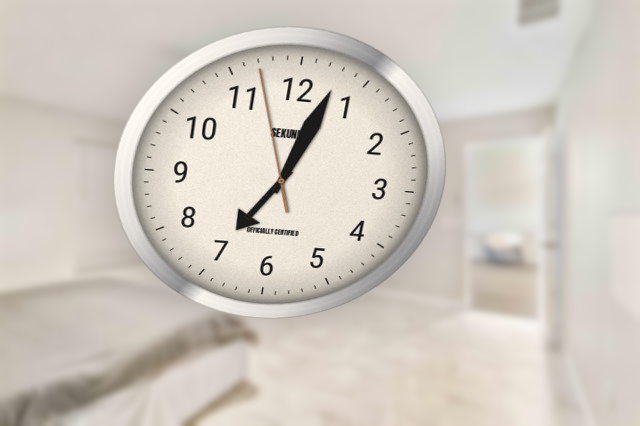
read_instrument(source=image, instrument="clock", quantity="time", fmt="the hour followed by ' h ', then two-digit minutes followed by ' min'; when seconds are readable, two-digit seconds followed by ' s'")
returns 7 h 02 min 57 s
